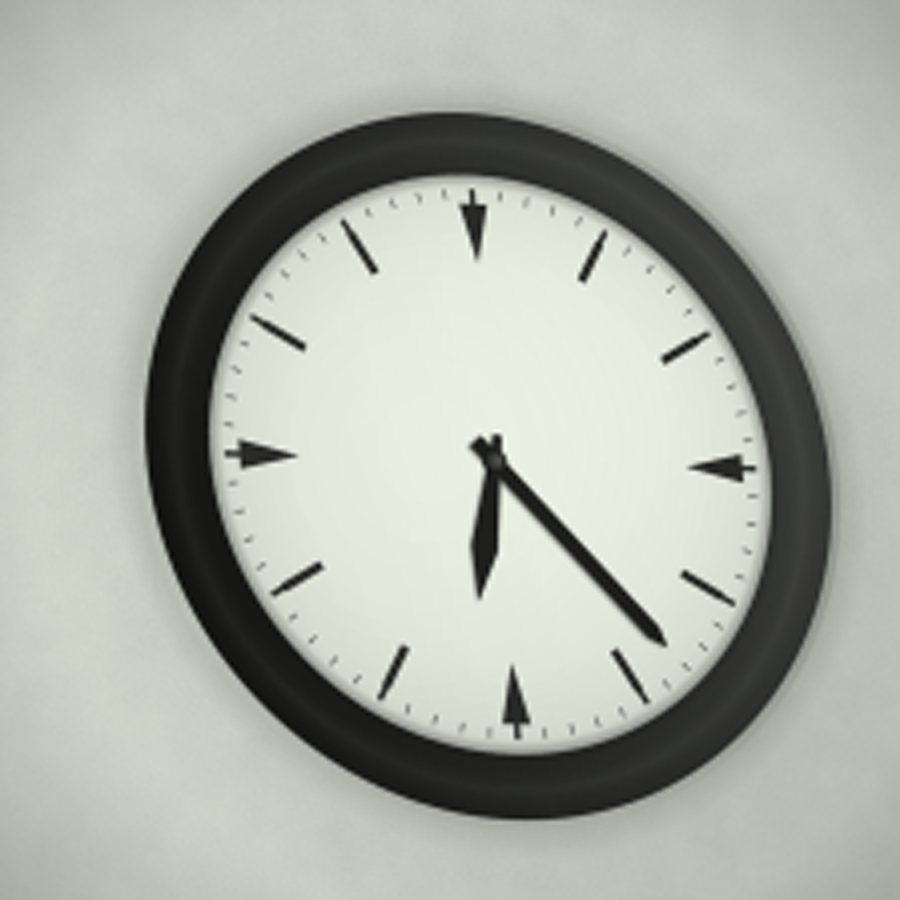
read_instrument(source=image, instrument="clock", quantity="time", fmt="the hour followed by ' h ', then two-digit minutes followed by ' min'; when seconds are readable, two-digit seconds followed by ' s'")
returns 6 h 23 min
